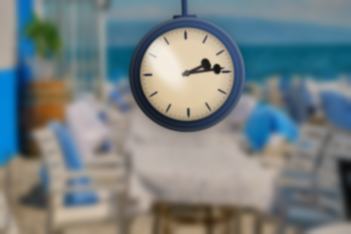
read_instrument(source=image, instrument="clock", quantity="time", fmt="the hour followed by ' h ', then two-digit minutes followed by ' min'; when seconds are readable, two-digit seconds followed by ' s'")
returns 2 h 14 min
